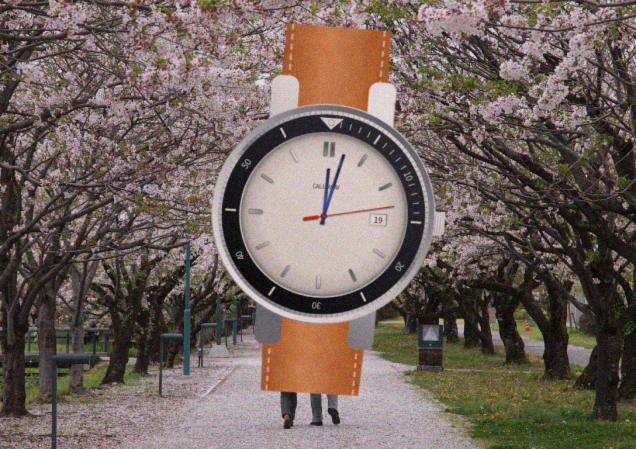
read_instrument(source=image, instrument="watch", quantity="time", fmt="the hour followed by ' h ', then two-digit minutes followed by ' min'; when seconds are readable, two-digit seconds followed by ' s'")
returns 12 h 02 min 13 s
